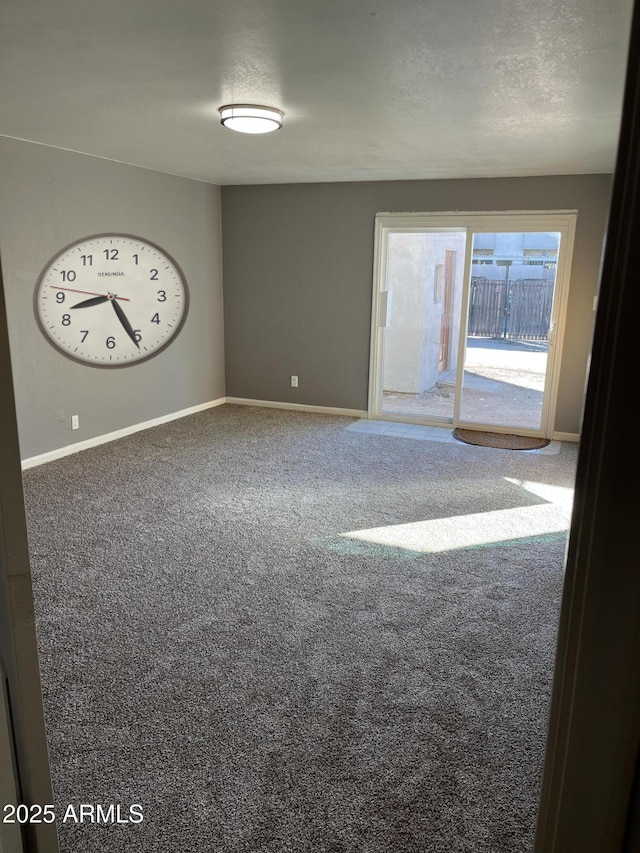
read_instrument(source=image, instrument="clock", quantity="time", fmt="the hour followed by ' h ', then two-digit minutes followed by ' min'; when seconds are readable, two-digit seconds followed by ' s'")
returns 8 h 25 min 47 s
